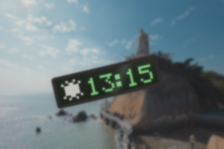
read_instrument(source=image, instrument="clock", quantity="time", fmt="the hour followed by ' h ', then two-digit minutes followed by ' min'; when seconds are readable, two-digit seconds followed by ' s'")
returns 13 h 15 min
